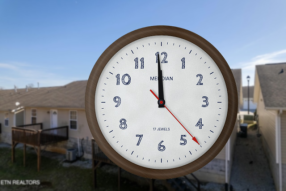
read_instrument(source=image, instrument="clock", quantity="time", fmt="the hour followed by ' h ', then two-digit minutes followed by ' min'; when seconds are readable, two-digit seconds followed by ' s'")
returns 11 h 59 min 23 s
